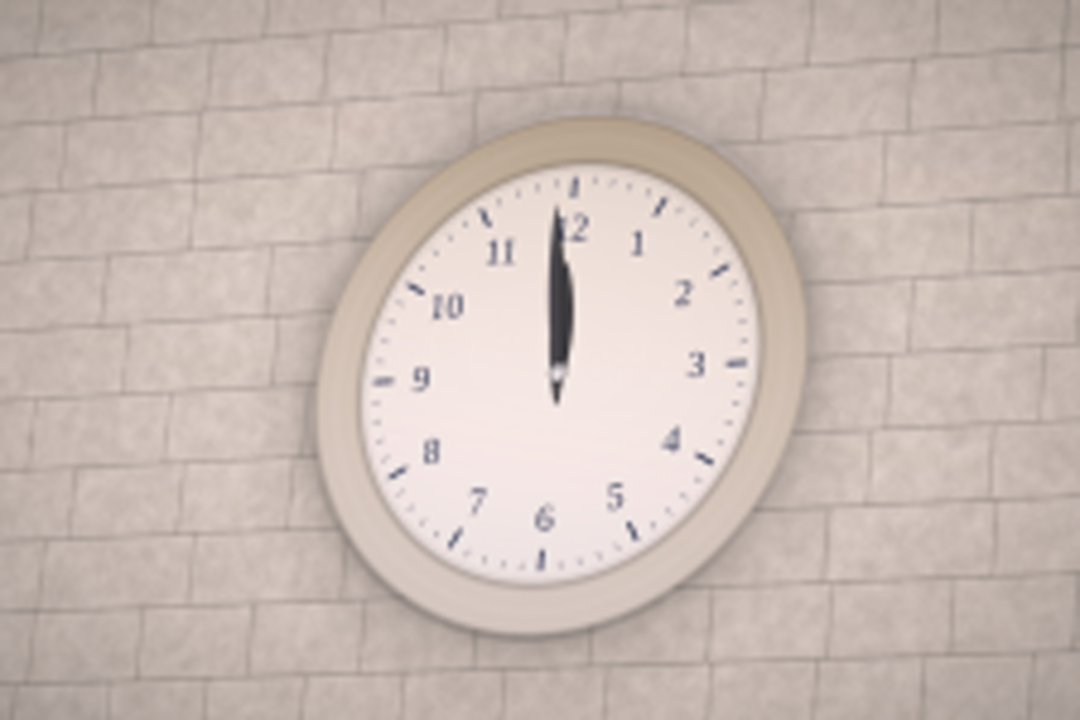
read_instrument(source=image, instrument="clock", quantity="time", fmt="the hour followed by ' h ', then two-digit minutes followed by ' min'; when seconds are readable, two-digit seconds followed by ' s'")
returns 11 h 59 min
